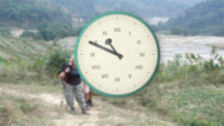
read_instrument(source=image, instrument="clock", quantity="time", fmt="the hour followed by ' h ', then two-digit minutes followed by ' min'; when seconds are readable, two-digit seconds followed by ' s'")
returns 10 h 49 min
